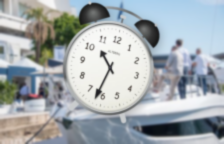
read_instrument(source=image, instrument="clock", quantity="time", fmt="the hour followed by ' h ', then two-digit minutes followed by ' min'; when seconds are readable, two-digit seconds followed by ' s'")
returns 10 h 32 min
